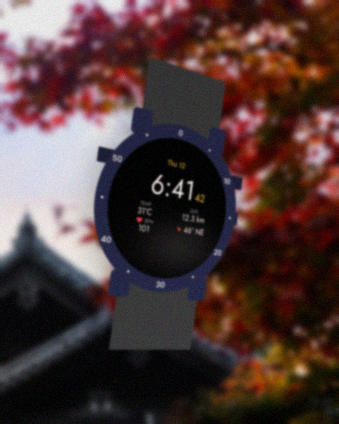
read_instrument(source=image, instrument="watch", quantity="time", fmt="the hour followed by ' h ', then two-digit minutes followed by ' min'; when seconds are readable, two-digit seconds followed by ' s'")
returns 6 h 41 min
